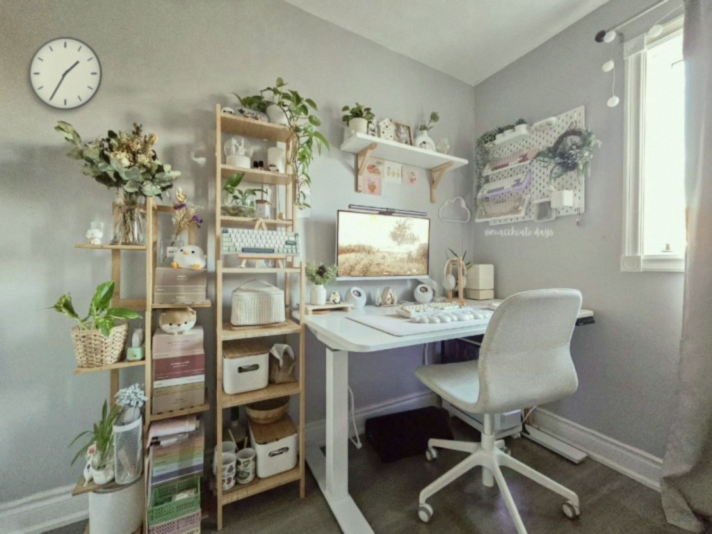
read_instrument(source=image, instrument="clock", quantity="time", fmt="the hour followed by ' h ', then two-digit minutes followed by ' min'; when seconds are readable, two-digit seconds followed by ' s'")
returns 1 h 35 min
